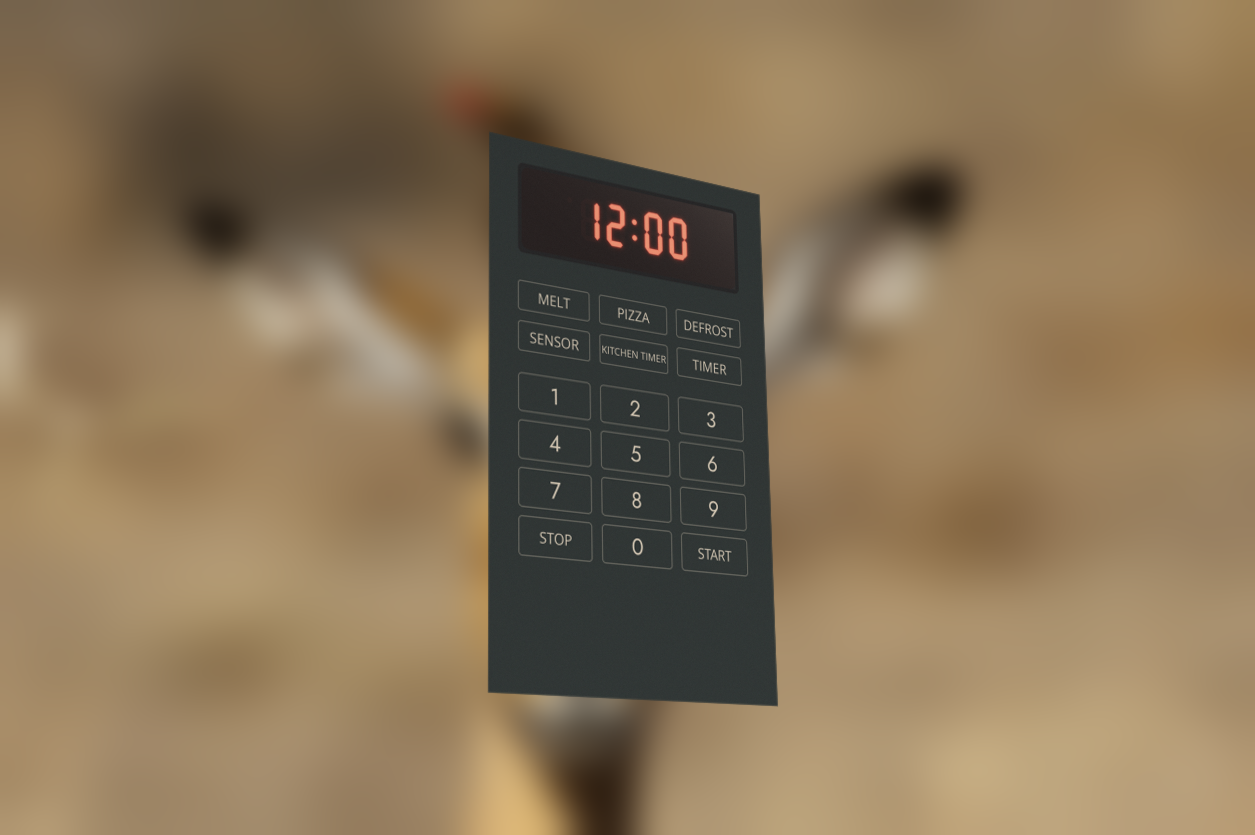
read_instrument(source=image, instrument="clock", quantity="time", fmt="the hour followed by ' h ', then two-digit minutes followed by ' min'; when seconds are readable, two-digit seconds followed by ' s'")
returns 12 h 00 min
